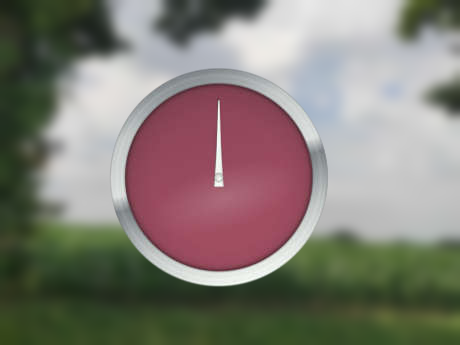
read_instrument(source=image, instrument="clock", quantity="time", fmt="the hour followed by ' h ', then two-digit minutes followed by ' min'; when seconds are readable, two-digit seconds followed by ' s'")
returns 12 h 00 min
